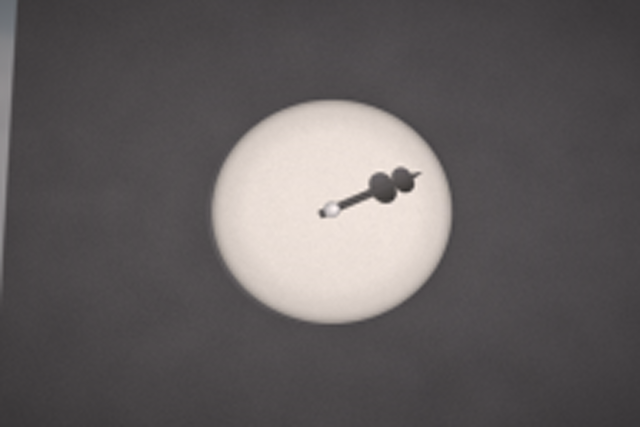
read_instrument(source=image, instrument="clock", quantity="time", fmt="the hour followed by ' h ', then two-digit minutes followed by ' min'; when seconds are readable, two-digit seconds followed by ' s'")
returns 2 h 11 min
